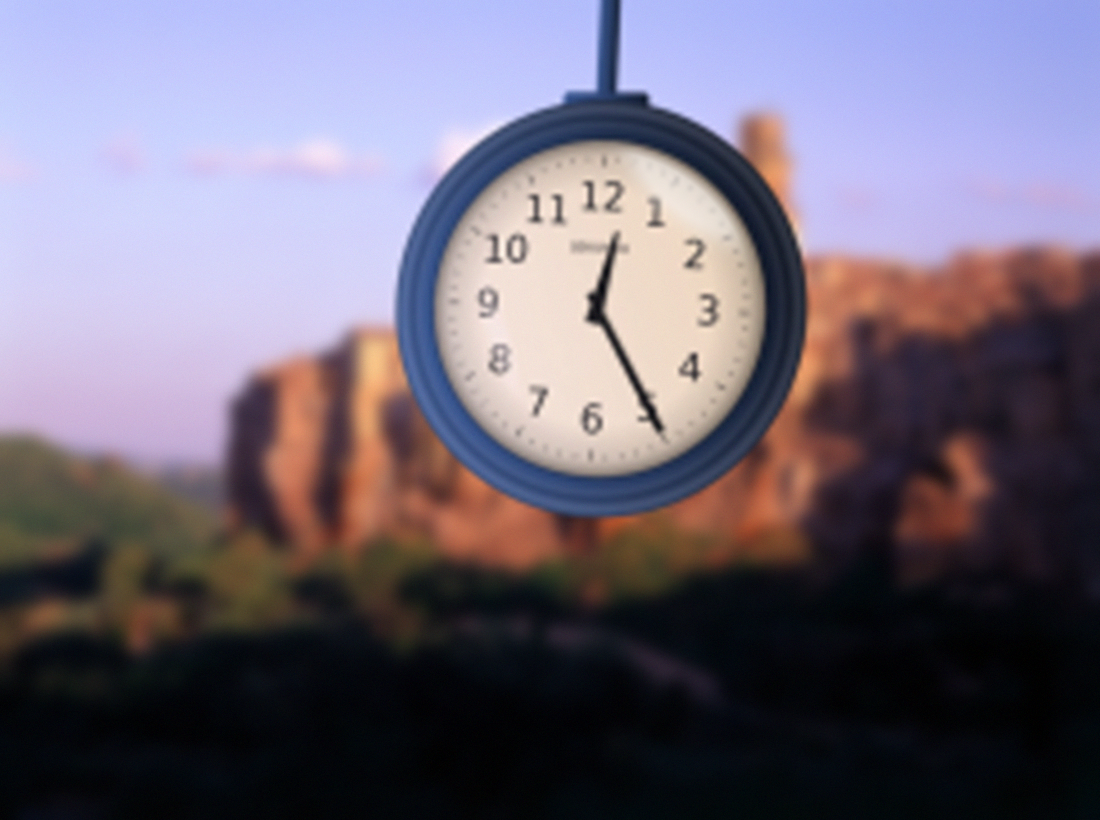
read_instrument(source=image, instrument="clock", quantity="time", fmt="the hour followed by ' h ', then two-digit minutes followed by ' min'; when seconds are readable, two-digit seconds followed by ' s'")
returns 12 h 25 min
